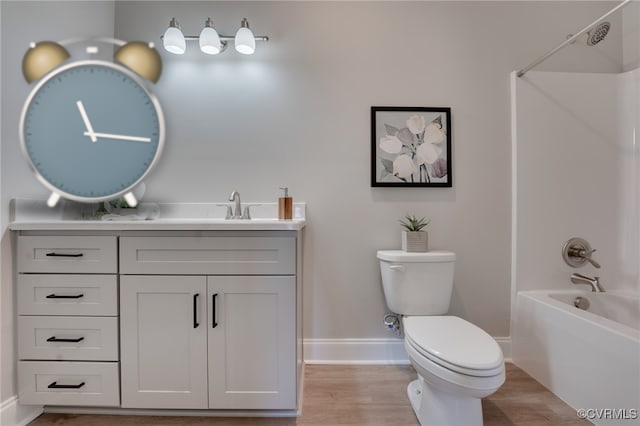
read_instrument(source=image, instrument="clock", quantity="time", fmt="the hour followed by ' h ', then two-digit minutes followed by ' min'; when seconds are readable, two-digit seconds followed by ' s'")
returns 11 h 16 min
